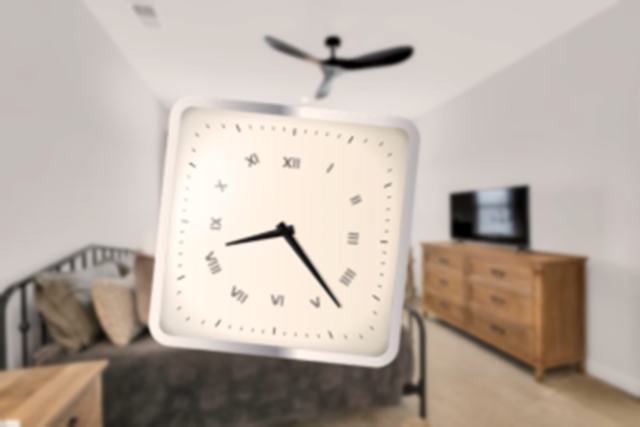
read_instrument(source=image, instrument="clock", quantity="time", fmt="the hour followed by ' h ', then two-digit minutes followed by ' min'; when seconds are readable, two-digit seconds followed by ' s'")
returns 8 h 23 min
